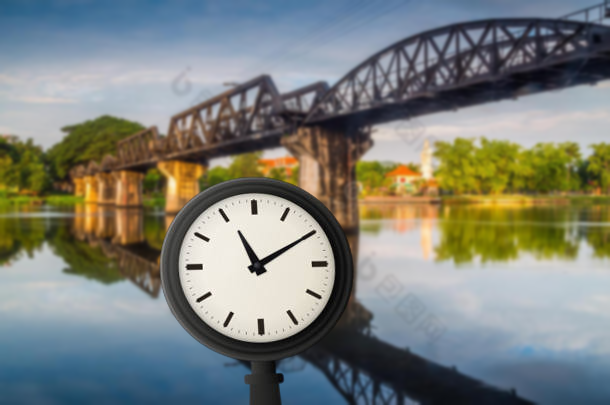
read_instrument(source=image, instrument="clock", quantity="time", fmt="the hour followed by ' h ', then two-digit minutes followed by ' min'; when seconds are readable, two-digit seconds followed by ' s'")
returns 11 h 10 min
